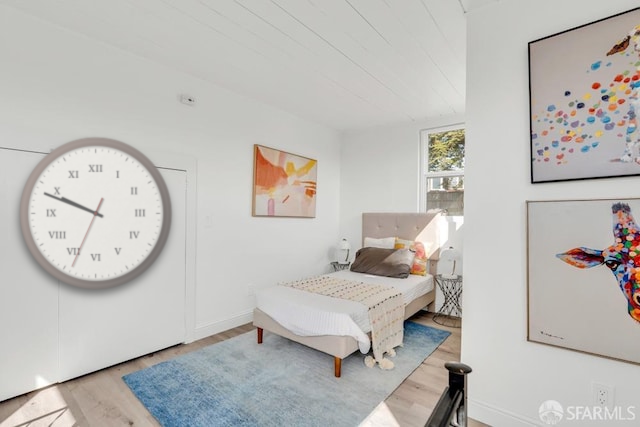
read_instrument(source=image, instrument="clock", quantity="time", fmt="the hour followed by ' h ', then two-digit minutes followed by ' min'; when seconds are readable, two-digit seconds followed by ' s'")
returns 9 h 48 min 34 s
